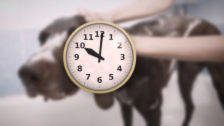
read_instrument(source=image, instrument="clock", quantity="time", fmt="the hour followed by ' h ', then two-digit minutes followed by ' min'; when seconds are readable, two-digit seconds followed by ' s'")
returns 10 h 01 min
